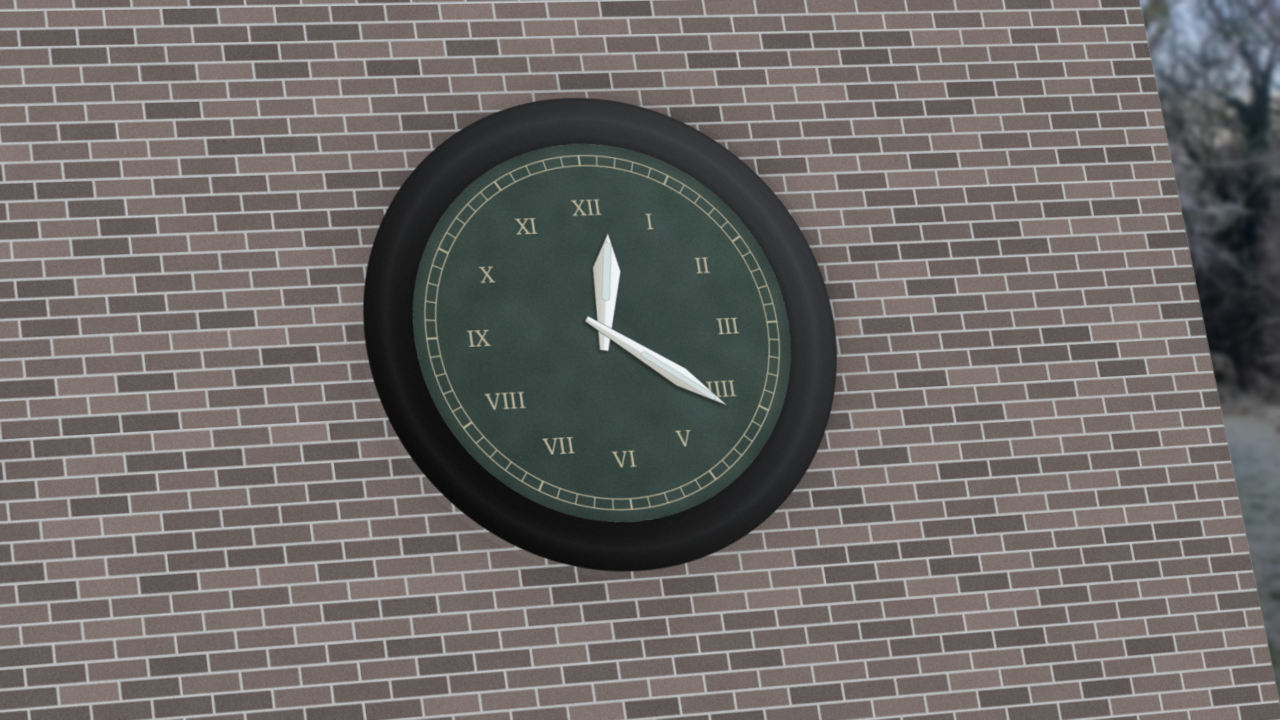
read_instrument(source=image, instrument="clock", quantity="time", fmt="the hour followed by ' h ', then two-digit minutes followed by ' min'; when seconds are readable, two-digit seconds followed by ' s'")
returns 12 h 21 min
